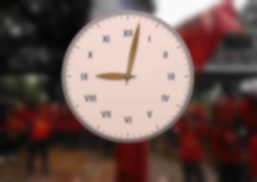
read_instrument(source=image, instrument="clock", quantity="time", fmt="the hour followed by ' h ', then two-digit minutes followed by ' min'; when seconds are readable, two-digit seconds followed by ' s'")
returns 9 h 02 min
